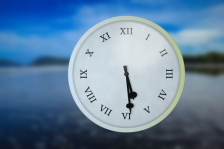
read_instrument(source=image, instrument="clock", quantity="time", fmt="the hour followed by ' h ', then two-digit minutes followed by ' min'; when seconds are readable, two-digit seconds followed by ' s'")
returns 5 h 29 min
